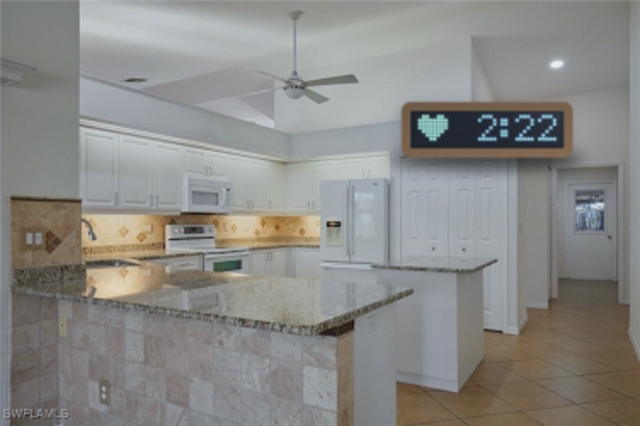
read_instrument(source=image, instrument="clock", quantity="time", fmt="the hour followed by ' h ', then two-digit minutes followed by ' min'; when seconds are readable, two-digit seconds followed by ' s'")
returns 2 h 22 min
